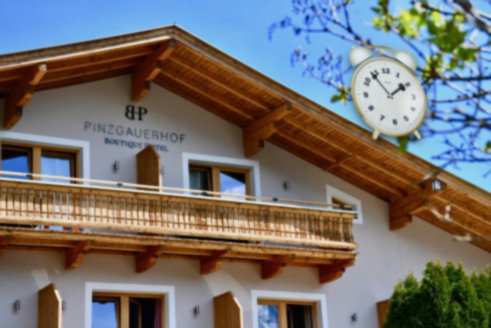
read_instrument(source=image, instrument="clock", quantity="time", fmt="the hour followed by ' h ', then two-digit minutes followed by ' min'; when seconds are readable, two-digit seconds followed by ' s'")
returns 1 h 54 min
